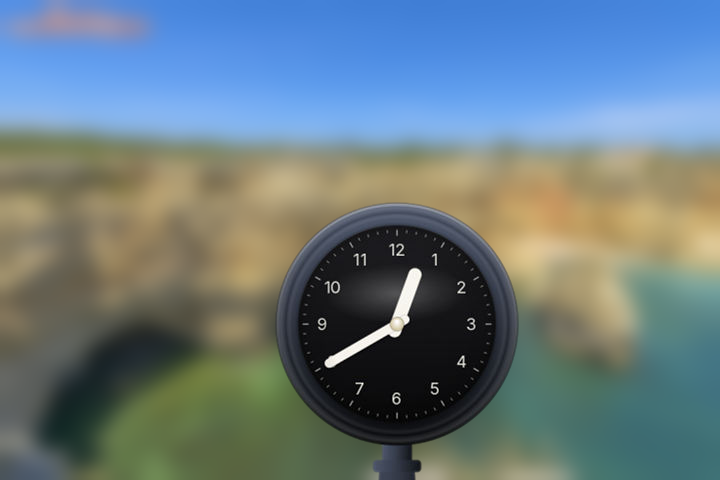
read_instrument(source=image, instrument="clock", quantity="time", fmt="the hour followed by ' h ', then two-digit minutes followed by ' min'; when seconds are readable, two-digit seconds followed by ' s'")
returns 12 h 40 min
